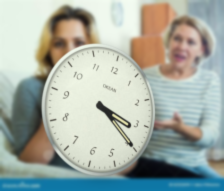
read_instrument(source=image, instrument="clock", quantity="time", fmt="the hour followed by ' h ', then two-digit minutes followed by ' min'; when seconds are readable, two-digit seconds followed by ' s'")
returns 3 h 20 min
